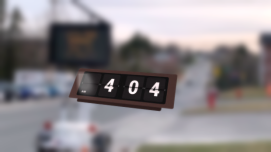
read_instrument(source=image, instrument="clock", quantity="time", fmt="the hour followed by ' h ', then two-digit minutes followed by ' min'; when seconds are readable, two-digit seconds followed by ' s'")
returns 4 h 04 min
